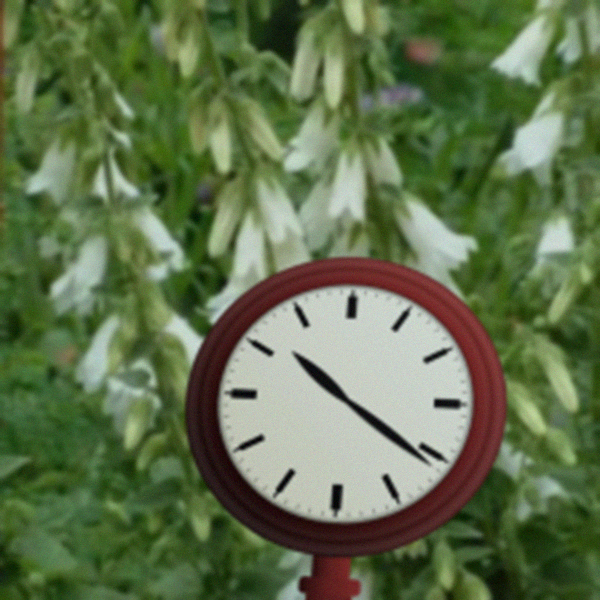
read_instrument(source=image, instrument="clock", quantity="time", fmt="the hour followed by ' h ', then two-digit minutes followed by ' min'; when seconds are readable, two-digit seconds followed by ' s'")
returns 10 h 21 min
